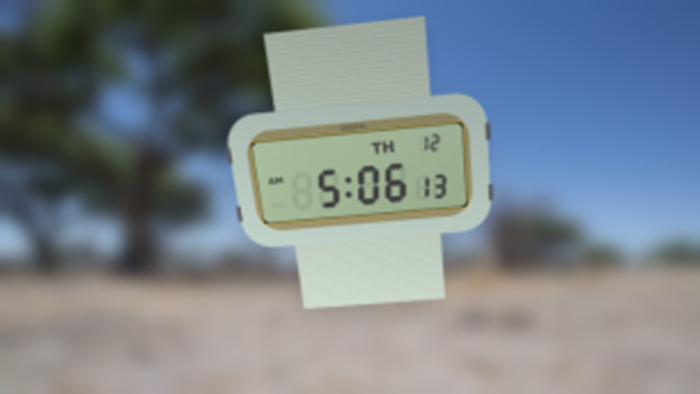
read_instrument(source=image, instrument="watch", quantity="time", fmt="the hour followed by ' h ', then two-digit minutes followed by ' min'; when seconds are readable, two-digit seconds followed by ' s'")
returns 5 h 06 min 13 s
